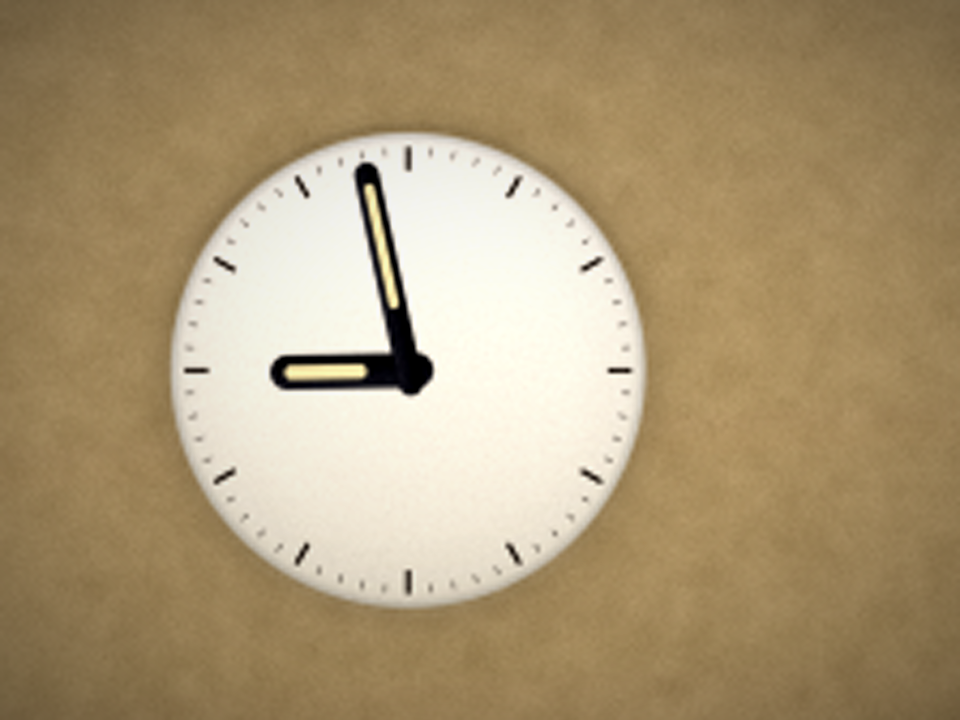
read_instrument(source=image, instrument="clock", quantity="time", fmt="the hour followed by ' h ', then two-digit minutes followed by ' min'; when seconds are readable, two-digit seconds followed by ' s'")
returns 8 h 58 min
